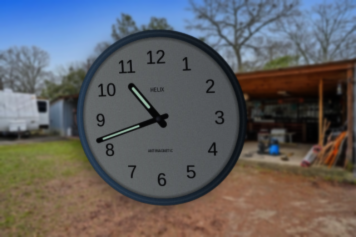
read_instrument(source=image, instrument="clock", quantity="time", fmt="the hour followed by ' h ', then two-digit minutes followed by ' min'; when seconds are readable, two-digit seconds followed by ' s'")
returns 10 h 42 min
